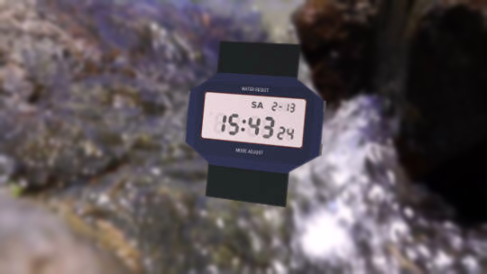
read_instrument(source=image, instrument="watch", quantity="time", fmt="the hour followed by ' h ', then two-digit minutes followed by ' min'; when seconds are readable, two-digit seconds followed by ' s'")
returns 15 h 43 min 24 s
